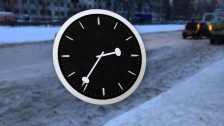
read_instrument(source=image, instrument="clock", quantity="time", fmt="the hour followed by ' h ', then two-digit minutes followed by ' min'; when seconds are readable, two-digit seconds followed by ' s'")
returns 2 h 36 min
